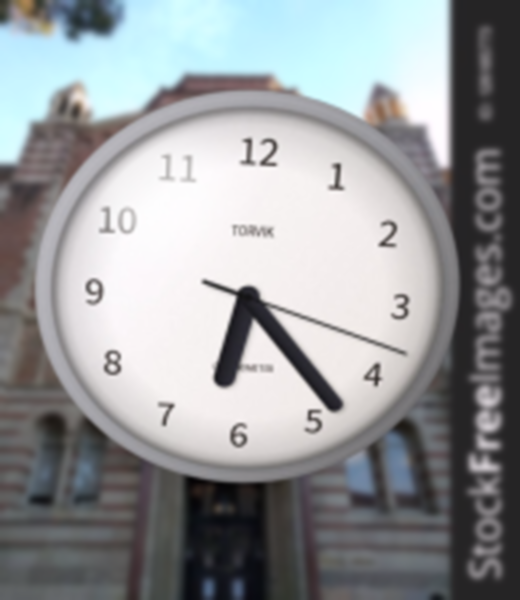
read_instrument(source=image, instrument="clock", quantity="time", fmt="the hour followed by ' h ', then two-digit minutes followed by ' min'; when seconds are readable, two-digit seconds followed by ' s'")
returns 6 h 23 min 18 s
